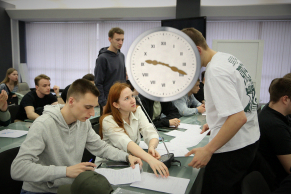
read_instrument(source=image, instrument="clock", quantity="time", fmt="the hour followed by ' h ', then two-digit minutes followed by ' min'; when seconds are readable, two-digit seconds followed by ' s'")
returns 9 h 19 min
